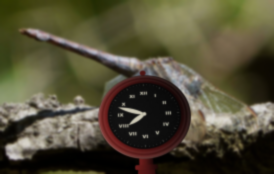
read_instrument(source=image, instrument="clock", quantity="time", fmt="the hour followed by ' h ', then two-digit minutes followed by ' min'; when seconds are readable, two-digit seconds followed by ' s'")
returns 7 h 48 min
